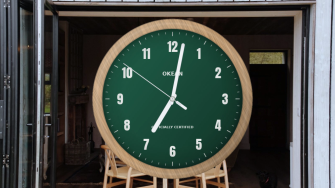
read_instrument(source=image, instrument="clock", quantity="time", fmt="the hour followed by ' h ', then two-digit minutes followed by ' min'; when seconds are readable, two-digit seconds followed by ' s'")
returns 7 h 01 min 51 s
